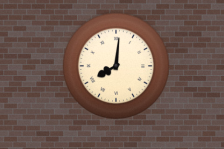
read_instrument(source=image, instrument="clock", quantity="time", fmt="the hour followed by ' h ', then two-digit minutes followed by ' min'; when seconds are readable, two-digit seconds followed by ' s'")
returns 8 h 01 min
